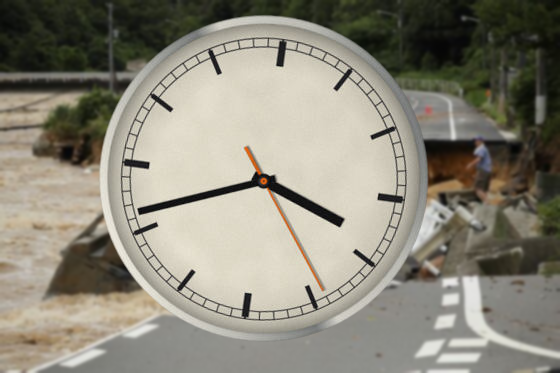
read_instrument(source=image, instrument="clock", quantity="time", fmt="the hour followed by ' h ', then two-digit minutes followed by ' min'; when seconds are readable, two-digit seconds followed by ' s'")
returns 3 h 41 min 24 s
